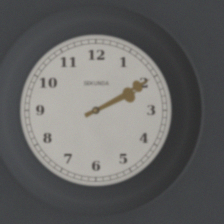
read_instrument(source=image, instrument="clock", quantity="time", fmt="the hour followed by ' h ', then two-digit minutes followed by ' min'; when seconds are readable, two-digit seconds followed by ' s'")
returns 2 h 10 min
